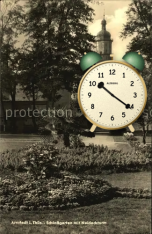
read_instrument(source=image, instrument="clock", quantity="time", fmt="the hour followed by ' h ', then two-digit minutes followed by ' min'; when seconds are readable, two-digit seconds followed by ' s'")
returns 10 h 21 min
